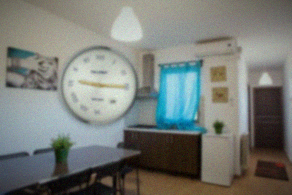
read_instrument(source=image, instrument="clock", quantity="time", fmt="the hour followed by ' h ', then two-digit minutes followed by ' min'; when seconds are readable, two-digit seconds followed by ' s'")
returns 9 h 15 min
